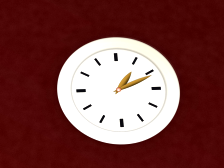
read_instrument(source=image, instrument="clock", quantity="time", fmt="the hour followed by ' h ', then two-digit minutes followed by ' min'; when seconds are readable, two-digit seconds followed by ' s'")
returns 1 h 11 min
